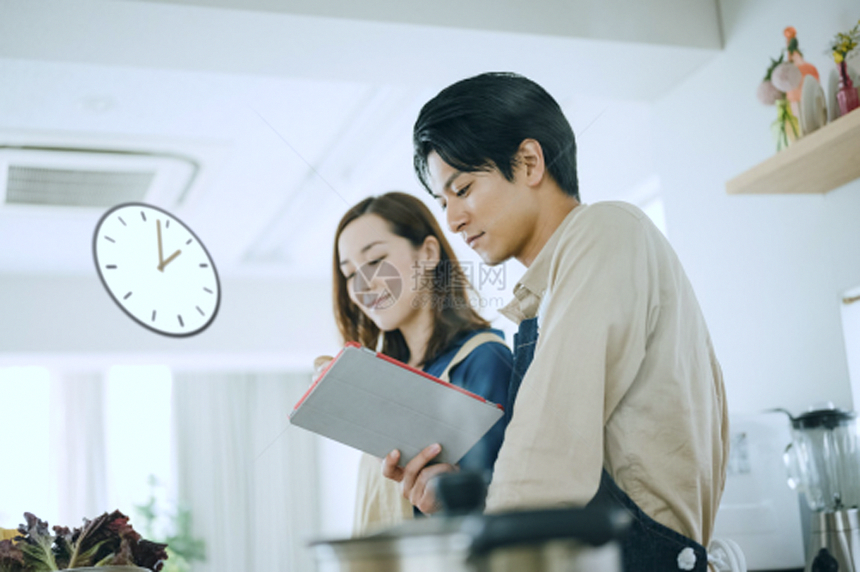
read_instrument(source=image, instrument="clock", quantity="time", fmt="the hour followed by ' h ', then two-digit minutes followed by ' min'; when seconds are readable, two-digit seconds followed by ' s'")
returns 2 h 03 min
